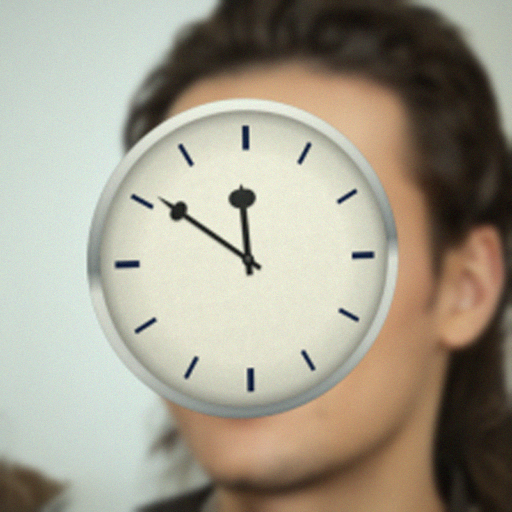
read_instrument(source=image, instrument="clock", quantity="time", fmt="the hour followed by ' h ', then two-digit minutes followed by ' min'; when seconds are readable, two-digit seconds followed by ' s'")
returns 11 h 51 min
